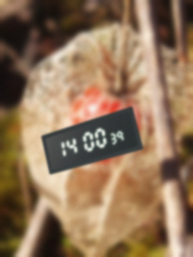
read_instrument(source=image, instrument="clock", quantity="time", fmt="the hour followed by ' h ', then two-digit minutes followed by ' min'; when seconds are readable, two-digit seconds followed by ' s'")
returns 14 h 00 min
